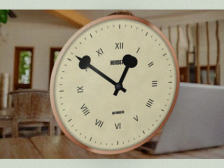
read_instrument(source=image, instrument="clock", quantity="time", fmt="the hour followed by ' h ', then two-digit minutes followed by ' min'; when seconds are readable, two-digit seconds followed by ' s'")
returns 12 h 51 min
